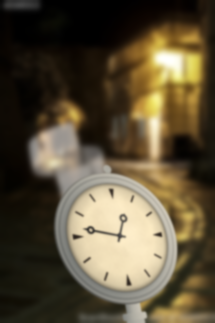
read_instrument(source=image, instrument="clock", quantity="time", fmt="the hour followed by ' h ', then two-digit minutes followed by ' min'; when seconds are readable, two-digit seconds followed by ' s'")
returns 12 h 47 min
